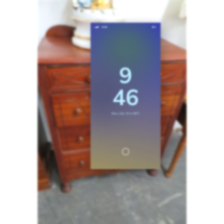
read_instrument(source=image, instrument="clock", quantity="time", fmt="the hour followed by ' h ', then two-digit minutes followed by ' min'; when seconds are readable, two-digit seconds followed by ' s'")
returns 9 h 46 min
